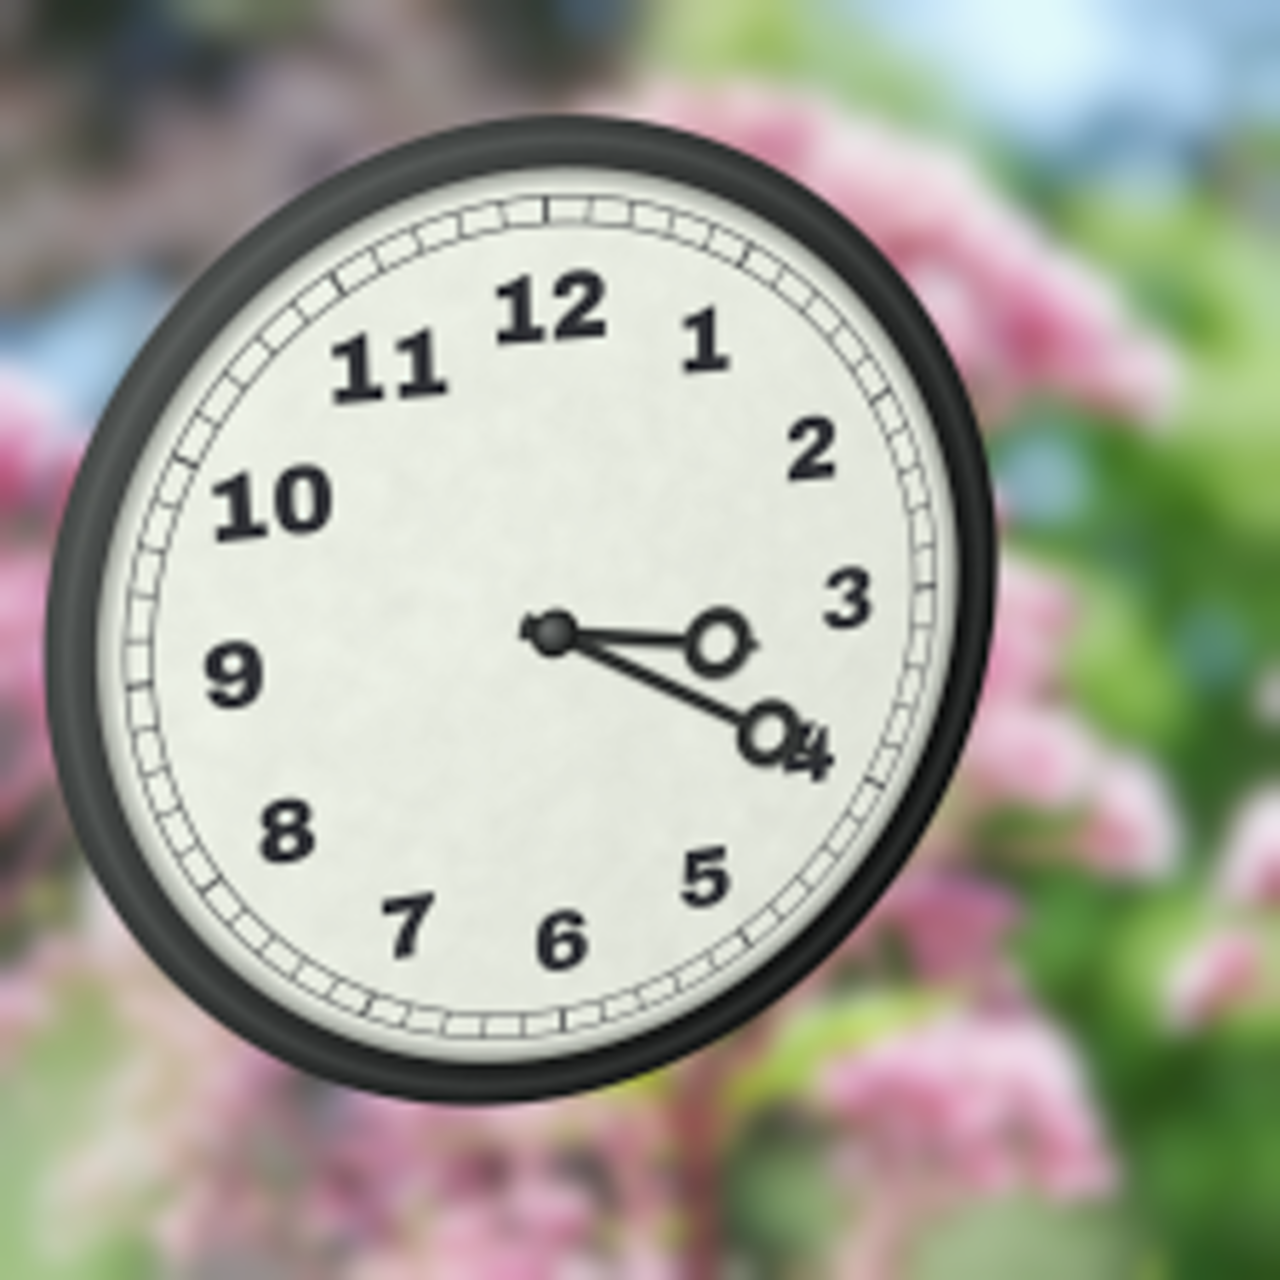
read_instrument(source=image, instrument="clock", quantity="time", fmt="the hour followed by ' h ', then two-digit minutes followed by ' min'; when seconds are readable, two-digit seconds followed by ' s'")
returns 3 h 20 min
